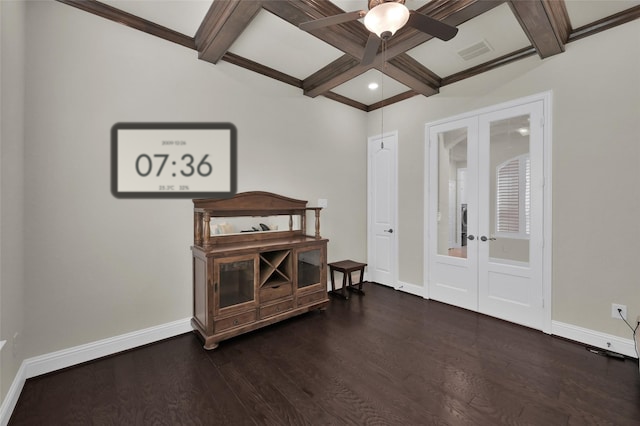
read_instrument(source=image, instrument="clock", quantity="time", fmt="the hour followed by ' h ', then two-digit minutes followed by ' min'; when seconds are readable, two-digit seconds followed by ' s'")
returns 7 h 36 min
